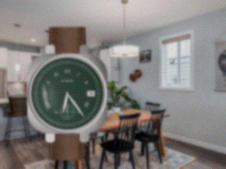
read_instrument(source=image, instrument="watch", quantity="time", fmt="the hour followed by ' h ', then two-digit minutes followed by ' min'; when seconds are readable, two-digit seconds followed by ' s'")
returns 6 h 24 min
